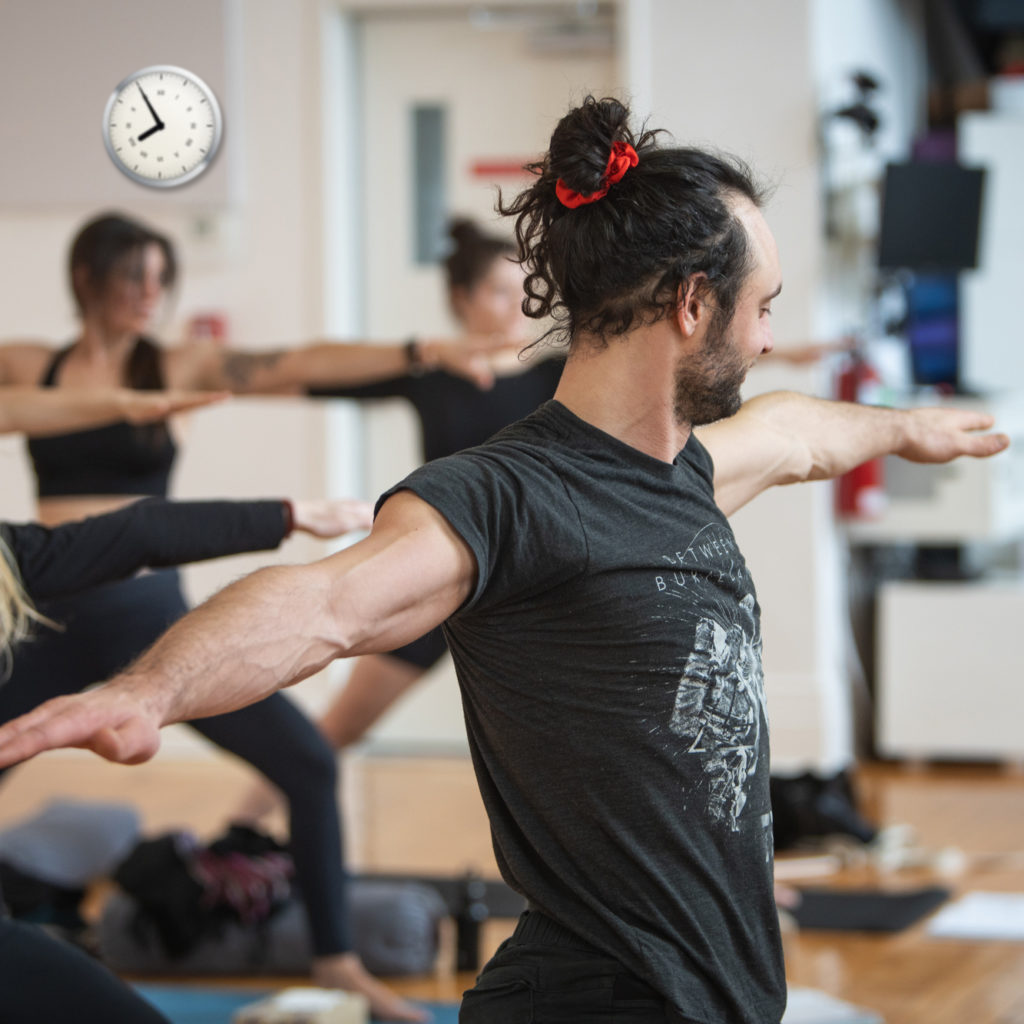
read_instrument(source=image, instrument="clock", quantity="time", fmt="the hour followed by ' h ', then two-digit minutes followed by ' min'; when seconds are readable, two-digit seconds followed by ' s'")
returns 7 h 55 min
